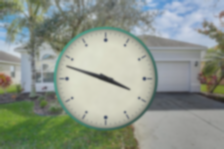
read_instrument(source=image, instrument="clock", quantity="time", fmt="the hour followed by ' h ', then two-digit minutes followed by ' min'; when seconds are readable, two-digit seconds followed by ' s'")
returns 3 h 48 min
